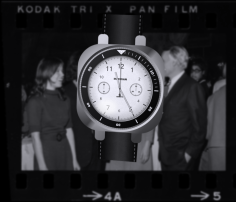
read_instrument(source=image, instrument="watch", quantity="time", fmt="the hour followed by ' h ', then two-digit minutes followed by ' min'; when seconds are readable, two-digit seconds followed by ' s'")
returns 11 h 25 min
